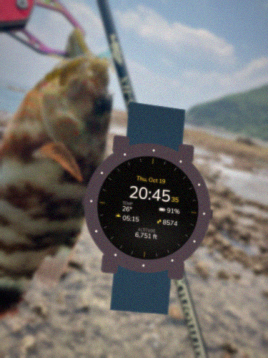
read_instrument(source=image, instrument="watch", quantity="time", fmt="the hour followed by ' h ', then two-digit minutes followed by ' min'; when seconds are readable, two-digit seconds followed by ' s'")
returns 20 h 45 min
